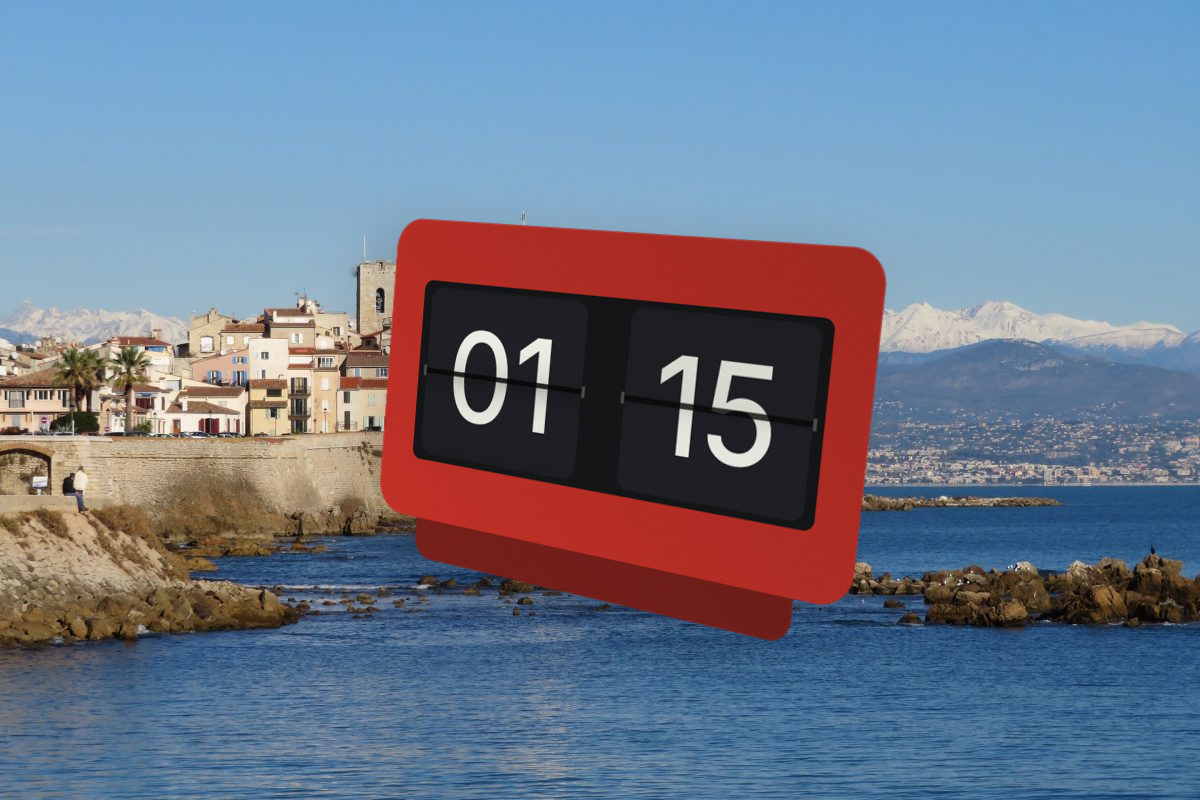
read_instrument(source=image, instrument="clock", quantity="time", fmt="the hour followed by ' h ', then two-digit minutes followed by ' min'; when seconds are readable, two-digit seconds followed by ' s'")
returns 1 h 15 min
